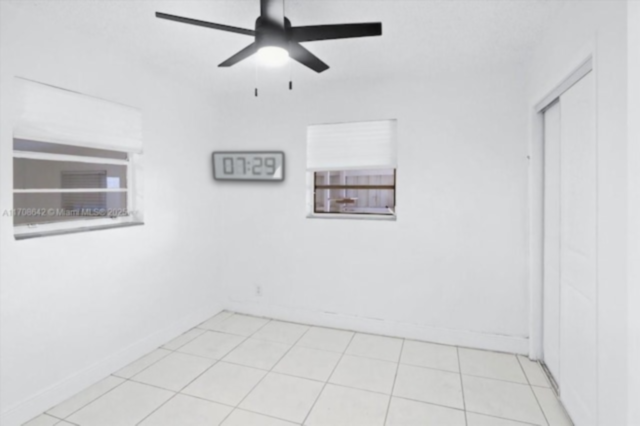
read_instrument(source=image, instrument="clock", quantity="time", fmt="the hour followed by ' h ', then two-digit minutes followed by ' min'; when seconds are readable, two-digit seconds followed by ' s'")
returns 7 h 29 min
